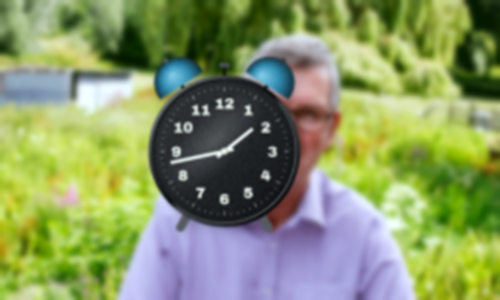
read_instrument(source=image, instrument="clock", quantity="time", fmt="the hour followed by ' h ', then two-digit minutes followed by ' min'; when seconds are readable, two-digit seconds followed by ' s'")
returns 1 h 43 min
